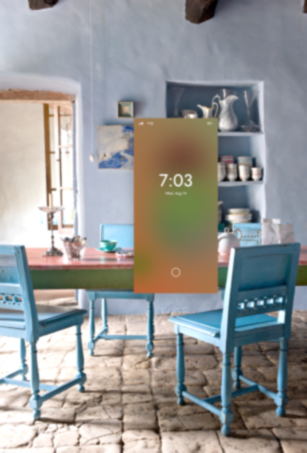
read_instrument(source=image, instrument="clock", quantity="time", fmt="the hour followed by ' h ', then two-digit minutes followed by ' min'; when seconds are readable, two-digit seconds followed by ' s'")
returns 7 h 03 min
